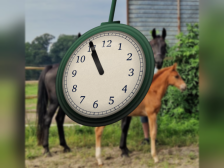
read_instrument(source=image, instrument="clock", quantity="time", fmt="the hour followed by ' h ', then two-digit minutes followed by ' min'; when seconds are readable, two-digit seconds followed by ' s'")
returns 10 h 55 min
